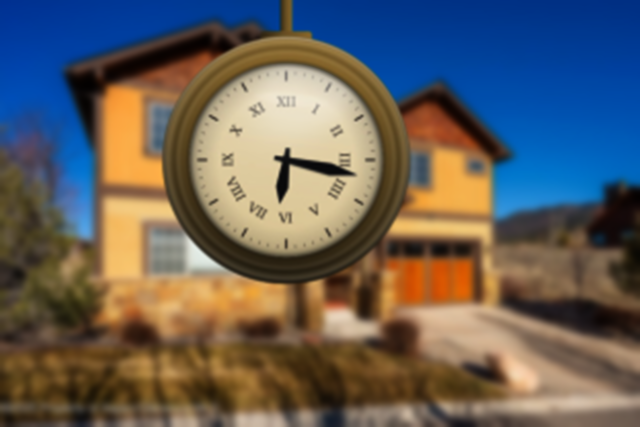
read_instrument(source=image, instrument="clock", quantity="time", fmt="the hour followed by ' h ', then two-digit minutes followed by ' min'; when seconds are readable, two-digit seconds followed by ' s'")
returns 6 h 17 min
